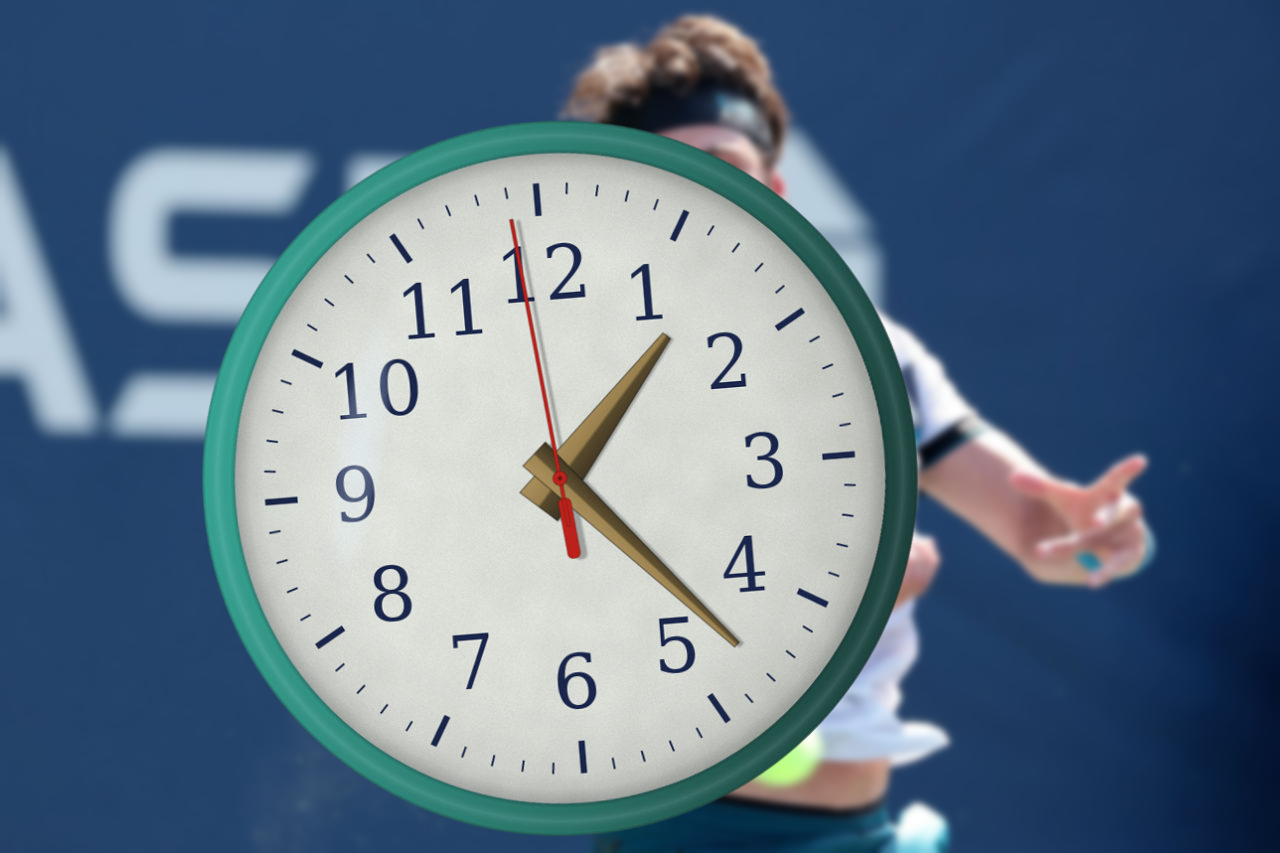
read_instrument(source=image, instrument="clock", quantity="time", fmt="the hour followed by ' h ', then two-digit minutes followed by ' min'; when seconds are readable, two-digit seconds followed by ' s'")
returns 1 h 22 min 59 s
